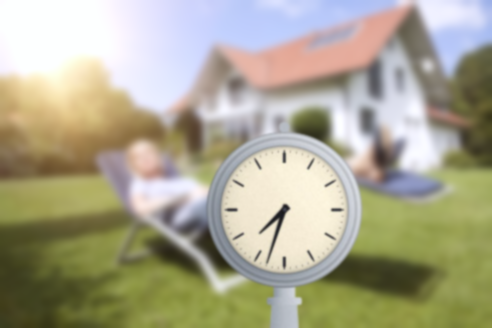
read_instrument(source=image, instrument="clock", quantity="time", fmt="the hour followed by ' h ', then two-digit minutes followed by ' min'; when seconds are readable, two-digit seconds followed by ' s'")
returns 7 h 33 min
